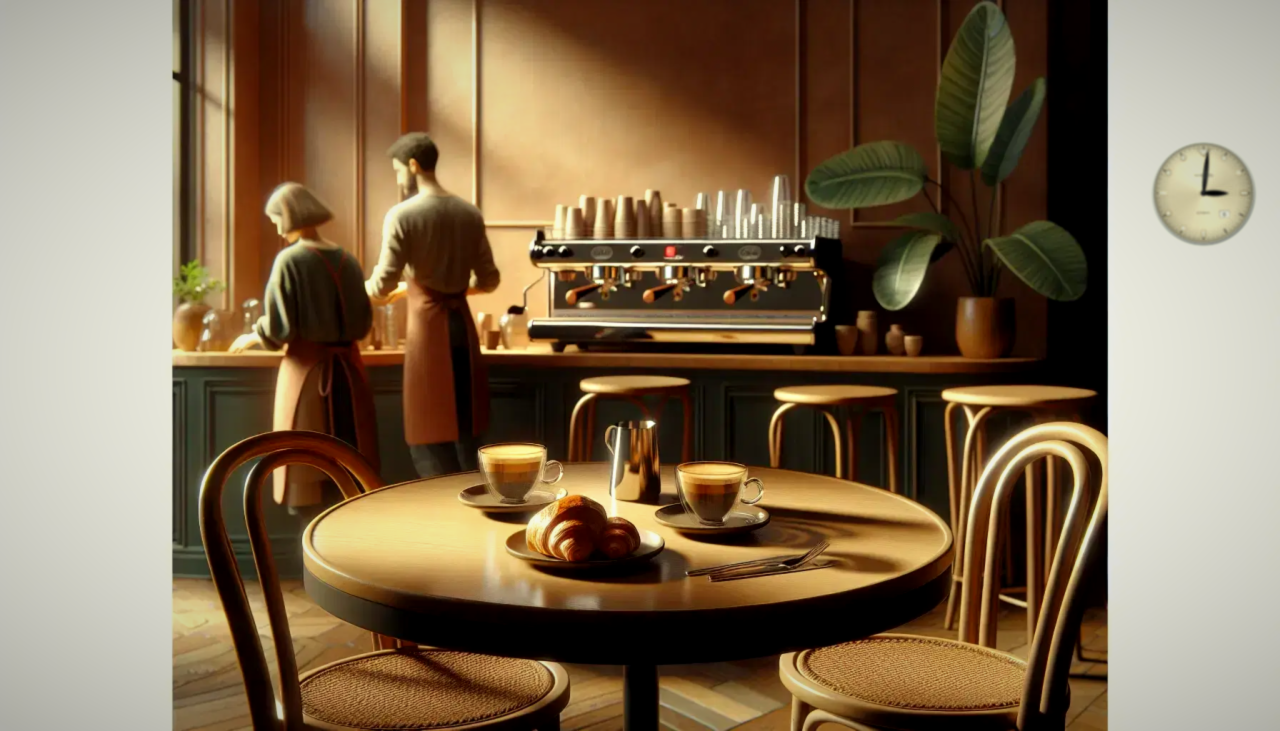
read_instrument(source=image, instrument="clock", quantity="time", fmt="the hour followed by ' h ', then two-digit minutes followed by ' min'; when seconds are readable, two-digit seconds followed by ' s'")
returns 3 h 01 min
